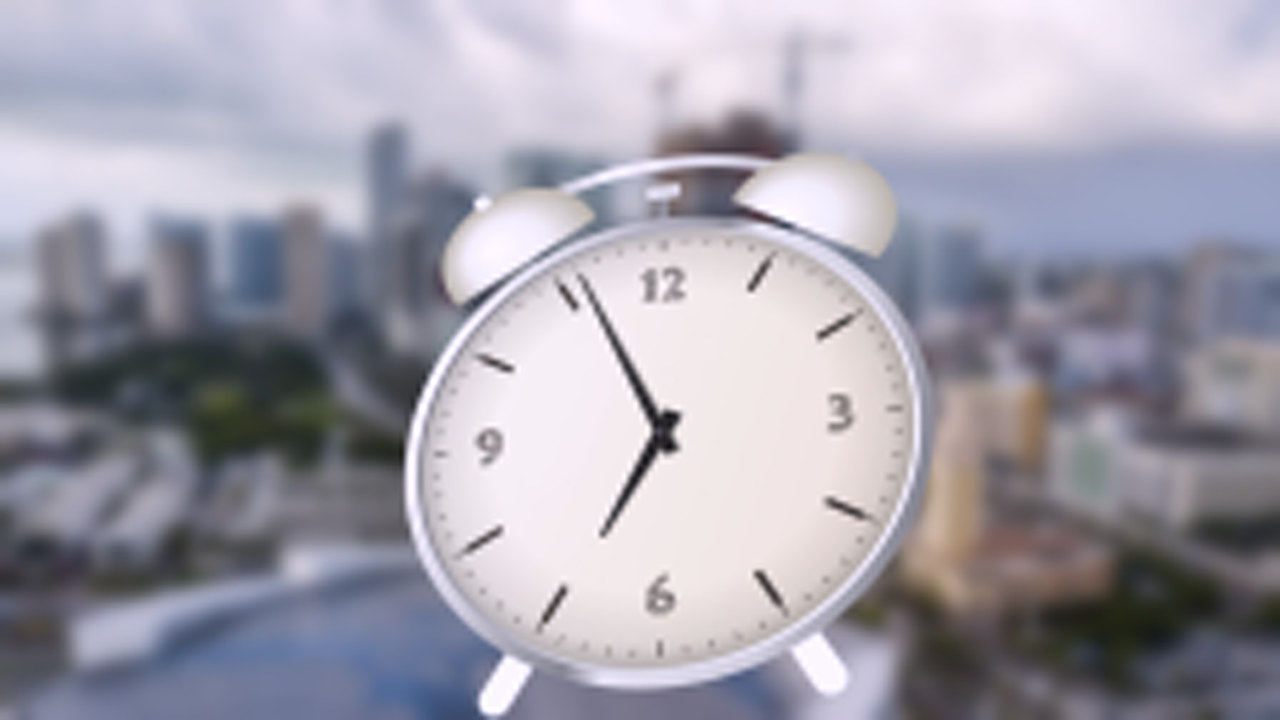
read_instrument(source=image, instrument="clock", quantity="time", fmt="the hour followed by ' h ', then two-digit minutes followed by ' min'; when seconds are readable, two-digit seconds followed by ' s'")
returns 6 h 56 min
